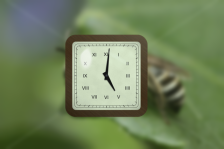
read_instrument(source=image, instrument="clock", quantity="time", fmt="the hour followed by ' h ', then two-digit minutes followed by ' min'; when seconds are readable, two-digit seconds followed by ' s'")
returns 5 h 01 min
